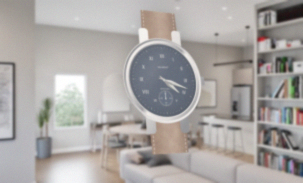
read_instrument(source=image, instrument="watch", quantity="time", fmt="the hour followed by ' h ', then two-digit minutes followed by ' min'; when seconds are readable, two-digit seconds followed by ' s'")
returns 4 h 18 min
